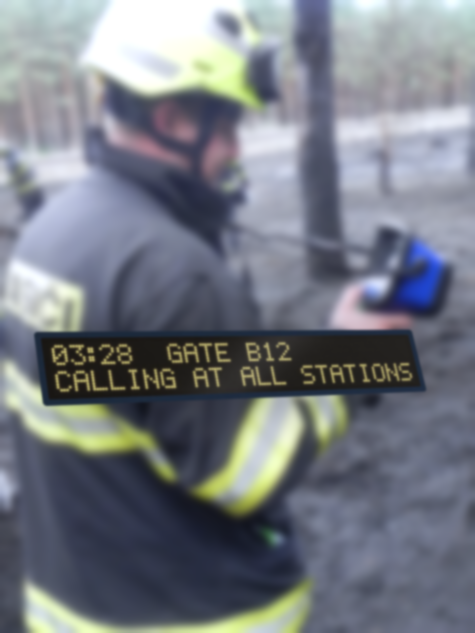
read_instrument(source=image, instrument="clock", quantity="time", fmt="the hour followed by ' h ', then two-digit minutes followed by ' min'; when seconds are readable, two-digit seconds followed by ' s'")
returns 3 h 28 min
